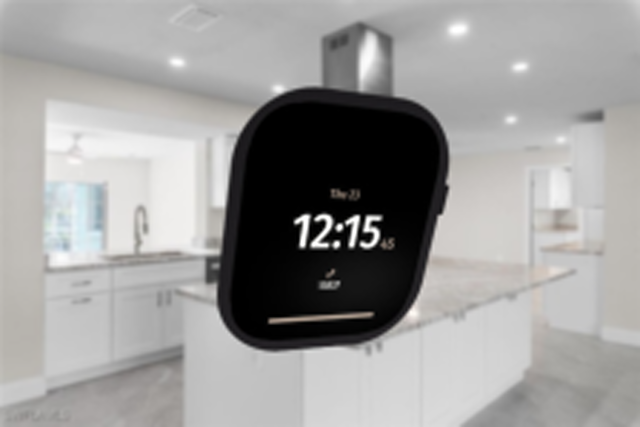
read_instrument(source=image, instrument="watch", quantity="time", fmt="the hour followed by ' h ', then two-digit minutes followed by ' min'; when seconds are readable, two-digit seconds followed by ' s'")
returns 12 h 15 min
